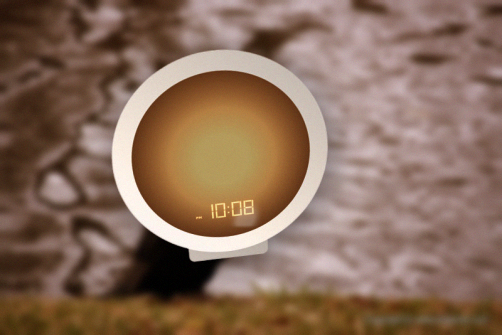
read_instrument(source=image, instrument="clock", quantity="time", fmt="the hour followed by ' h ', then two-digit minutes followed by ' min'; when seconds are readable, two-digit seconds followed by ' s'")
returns 10 h 08 min
